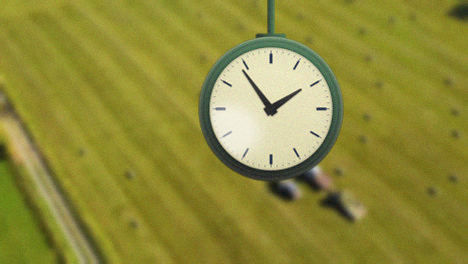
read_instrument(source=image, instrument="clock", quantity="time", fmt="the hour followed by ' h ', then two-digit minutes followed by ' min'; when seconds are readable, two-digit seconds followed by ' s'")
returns 1 h 54 min
